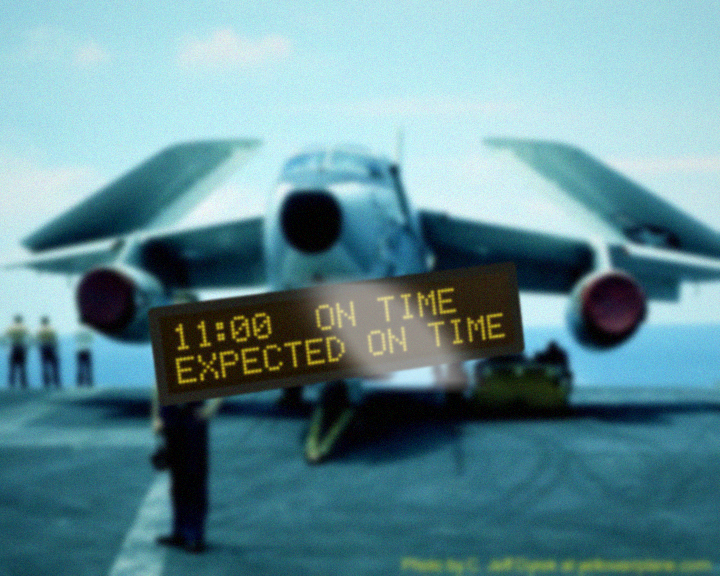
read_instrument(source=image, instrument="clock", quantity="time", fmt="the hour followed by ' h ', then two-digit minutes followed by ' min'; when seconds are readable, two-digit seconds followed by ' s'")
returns 11 h 00 min
